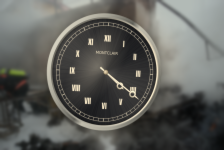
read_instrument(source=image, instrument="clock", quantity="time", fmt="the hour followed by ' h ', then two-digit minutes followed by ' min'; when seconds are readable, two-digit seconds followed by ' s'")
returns 4 h 21 min
